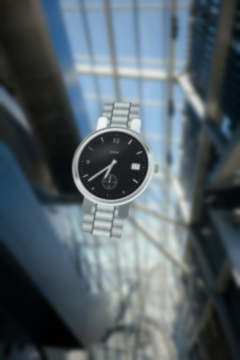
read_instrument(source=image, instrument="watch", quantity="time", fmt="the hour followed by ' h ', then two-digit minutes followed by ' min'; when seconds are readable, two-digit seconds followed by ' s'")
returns 6 h 38 min
